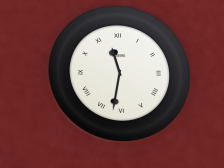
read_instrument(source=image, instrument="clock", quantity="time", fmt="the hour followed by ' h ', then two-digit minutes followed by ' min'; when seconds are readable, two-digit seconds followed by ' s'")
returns 11 h 32 min
